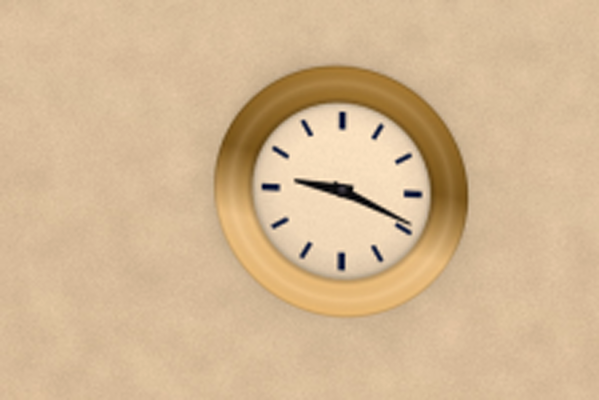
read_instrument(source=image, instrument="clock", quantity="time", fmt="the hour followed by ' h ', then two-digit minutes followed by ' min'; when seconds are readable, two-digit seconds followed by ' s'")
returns 9 h 19 min
